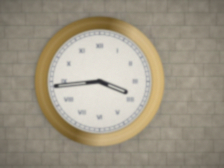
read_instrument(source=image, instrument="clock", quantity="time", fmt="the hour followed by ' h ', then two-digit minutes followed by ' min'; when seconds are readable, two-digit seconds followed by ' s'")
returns 3 h 44 min
